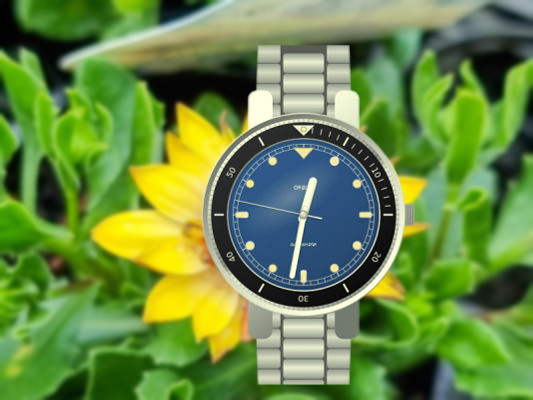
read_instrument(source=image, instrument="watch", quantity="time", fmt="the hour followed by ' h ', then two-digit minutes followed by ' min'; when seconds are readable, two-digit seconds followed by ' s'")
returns 12 h 31 min 47 s
